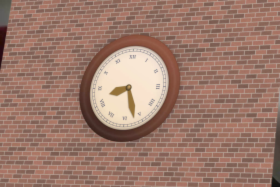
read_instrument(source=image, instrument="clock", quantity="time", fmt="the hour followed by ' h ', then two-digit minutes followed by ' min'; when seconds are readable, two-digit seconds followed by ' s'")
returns 8 h 27 min
